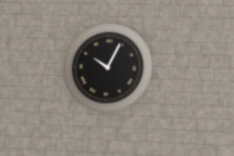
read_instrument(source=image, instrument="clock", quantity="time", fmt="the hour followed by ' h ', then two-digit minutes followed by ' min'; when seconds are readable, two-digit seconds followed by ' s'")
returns 10 h 04 min
